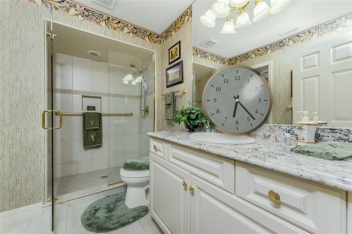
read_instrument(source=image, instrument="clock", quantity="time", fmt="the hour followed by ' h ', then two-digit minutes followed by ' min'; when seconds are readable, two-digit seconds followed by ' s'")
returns 6 h 23 min
